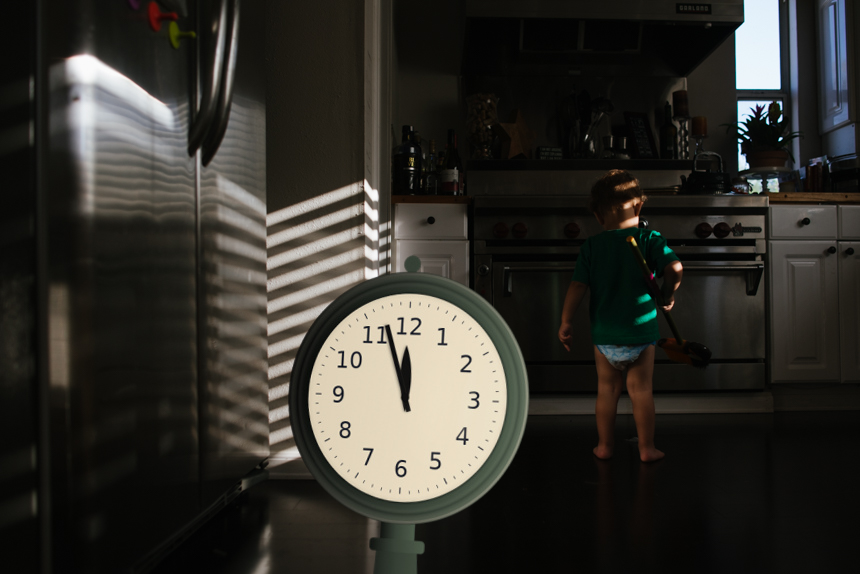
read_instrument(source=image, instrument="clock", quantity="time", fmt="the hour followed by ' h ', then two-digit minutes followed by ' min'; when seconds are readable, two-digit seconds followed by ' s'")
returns 11 h 57 min
